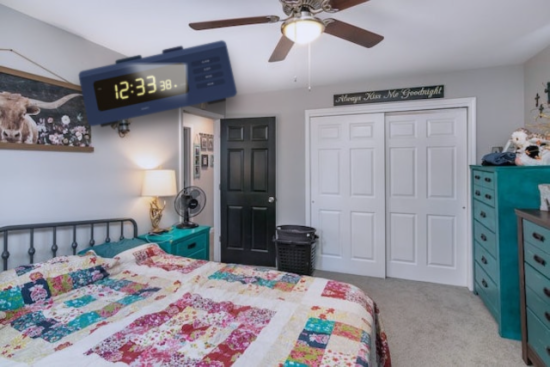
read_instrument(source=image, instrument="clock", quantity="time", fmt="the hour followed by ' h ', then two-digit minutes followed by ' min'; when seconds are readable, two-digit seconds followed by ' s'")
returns 12 h 33 min 38 s
